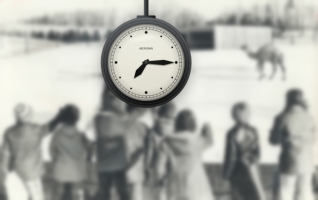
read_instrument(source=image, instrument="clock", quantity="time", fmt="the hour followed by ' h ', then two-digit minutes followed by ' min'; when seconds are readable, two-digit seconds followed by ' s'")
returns 7 h 15 min
